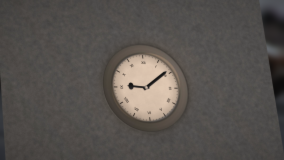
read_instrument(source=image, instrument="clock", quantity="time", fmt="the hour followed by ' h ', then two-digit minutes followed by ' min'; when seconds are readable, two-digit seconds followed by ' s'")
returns 9 h 09 min
